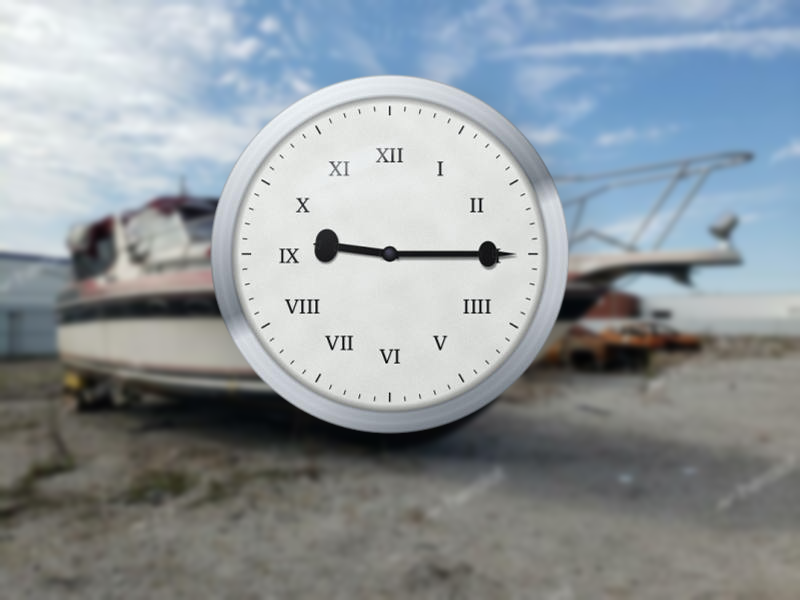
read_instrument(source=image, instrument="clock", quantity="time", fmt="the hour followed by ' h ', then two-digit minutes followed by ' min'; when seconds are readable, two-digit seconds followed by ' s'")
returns 9 h 15 min
